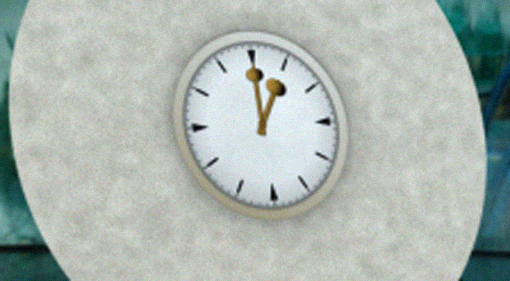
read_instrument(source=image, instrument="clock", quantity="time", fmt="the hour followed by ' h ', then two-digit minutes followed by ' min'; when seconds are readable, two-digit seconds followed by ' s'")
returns 1 h 00 min
